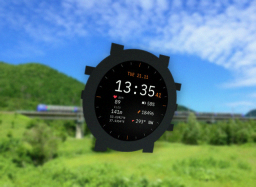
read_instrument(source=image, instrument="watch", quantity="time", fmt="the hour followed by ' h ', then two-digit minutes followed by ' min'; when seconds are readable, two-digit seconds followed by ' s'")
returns 13 h 35 min
